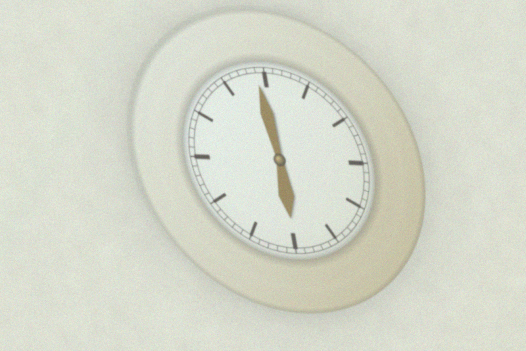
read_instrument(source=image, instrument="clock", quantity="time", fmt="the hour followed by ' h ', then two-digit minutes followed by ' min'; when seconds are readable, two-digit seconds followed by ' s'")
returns 5 h 59 min
